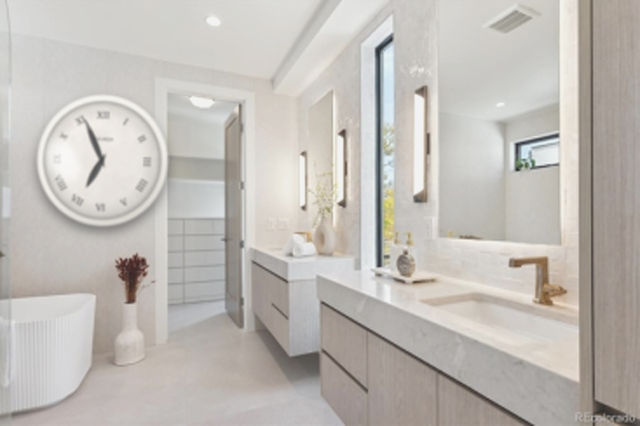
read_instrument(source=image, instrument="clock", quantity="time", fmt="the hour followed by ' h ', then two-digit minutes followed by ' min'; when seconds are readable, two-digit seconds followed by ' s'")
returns 6 h 56 min
